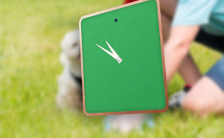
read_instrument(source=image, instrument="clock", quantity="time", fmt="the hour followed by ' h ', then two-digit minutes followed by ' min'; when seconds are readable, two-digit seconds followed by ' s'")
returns 10 h 51 min
